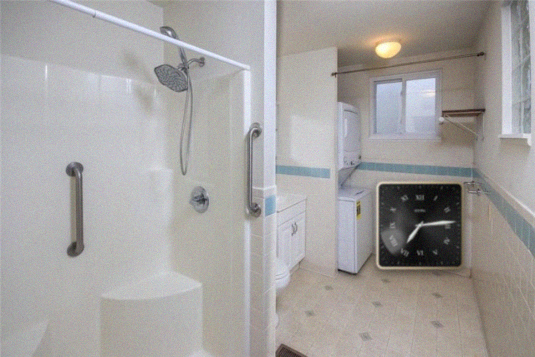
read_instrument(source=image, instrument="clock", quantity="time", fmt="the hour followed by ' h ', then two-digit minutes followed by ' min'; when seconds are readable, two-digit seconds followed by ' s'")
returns 7 h 14 min
